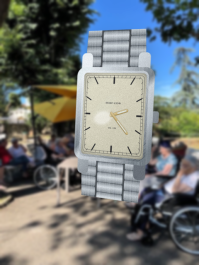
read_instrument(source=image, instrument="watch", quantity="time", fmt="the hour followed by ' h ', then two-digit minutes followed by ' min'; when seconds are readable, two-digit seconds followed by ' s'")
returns 2 h 23 min
